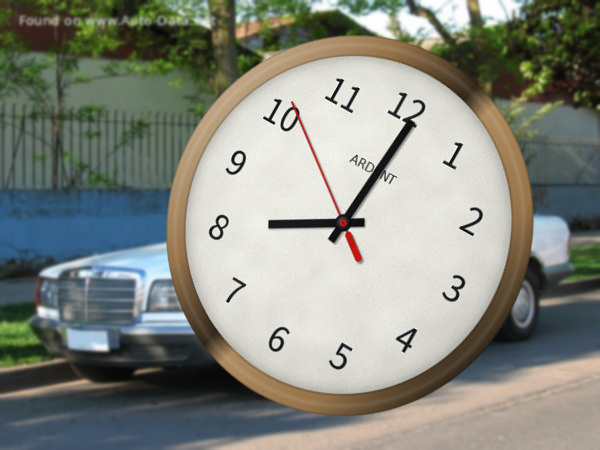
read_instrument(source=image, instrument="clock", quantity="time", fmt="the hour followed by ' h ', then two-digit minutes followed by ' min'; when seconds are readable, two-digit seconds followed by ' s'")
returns 8 h 00 min 51 s
